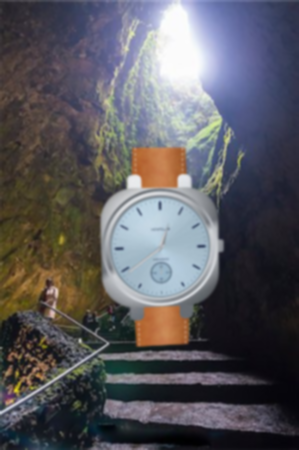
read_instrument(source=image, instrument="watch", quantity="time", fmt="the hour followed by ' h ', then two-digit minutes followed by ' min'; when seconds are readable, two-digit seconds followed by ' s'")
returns 12 h 39 min
